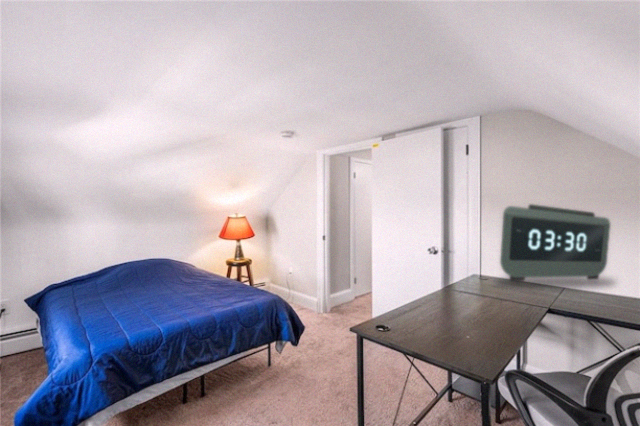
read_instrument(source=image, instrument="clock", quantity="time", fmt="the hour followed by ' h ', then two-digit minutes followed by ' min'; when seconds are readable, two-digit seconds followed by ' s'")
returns 3 h 30 min
